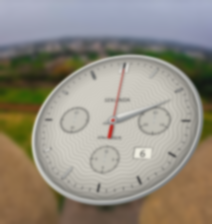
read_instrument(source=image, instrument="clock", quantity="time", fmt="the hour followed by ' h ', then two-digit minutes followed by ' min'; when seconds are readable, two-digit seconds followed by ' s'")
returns 2 h 11 min
